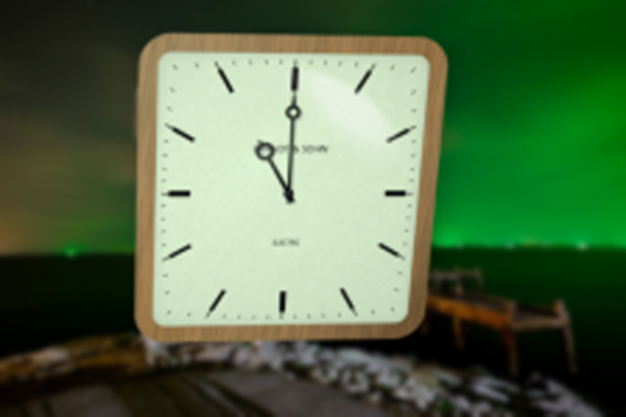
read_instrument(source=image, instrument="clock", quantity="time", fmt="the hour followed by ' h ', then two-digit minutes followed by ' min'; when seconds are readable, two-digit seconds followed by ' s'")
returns 11 h 00 min
